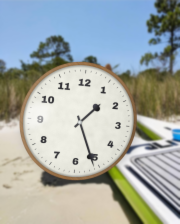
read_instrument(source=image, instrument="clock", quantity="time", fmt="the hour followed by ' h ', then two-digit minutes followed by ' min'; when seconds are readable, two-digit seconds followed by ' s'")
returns 1 h 26 min
